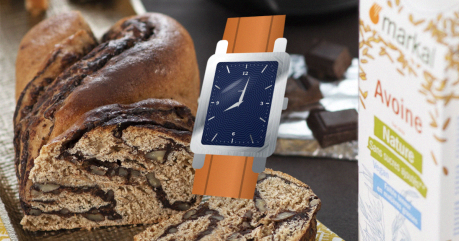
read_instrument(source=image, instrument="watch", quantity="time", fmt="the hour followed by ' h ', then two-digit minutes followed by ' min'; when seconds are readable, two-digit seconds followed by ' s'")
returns 8 h 02 min
